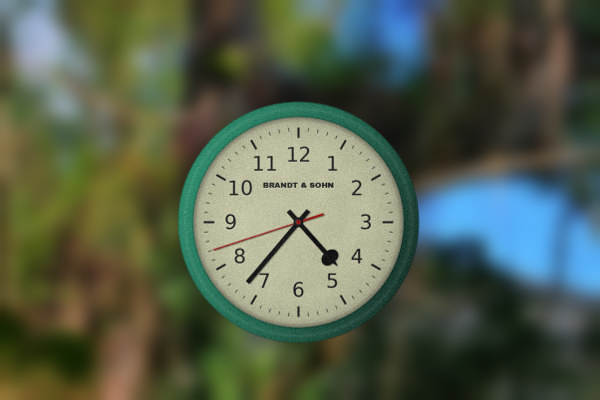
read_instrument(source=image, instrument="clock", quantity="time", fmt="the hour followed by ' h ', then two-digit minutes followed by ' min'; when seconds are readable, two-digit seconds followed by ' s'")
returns 4 h 36 min 42 s
